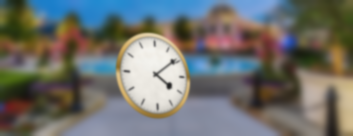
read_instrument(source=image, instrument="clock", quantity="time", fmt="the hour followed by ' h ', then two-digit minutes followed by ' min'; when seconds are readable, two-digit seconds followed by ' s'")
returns 4 h 09 min
